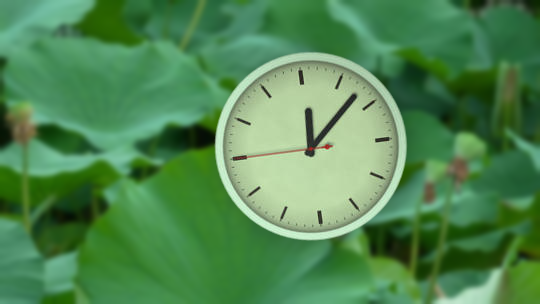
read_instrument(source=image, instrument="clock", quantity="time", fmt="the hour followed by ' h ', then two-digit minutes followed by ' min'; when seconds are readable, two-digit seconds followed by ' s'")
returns 12 h 07 min 45 s
